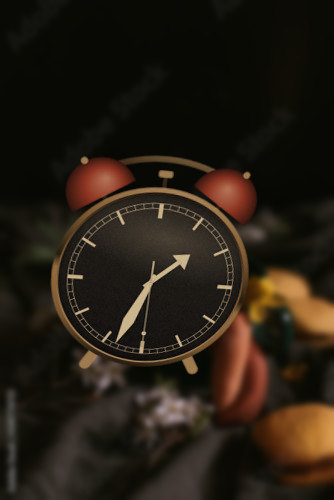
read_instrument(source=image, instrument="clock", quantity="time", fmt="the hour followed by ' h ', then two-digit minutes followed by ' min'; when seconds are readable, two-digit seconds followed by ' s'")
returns 1 h 33 min 30 s
